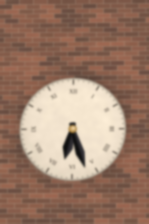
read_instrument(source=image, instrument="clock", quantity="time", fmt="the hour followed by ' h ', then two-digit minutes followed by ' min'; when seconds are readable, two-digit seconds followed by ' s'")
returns 6 h 27 min
